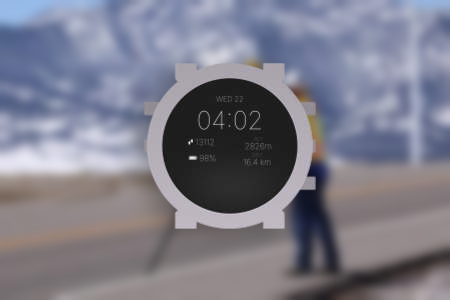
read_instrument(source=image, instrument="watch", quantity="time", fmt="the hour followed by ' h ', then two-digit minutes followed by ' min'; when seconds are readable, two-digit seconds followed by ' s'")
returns 4 h 02 min
